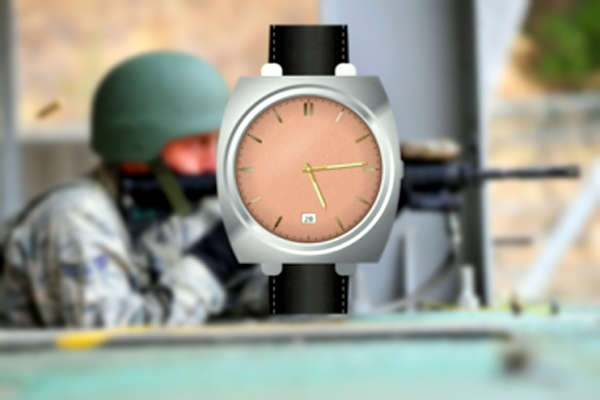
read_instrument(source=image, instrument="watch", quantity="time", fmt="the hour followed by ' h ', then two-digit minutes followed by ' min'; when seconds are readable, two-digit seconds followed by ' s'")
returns 5 h 14 min
